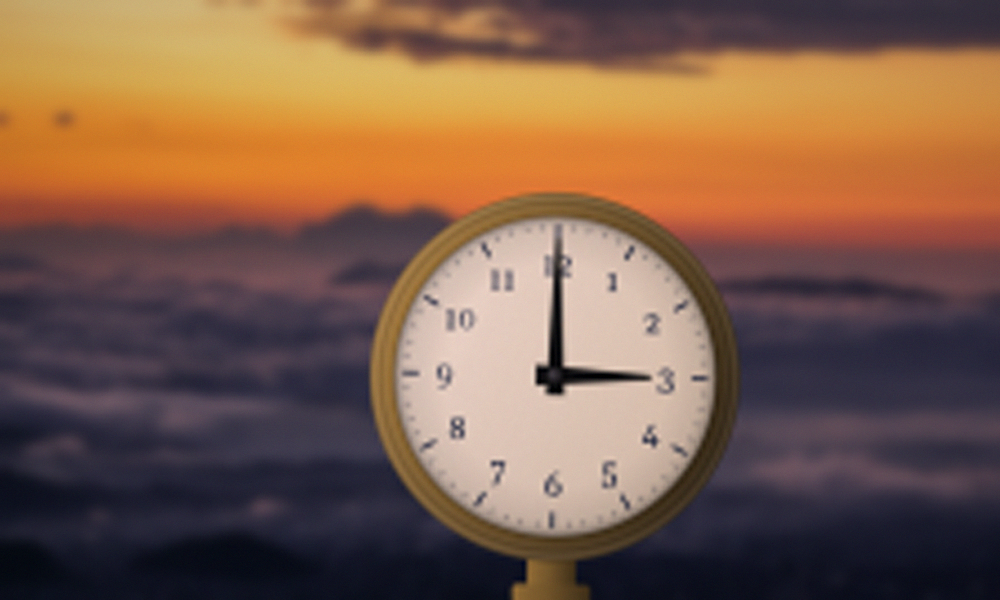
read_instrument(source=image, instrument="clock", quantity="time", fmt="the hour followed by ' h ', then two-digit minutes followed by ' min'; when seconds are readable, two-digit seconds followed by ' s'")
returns 3 h 00 min
